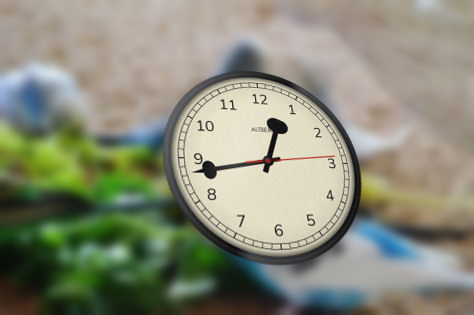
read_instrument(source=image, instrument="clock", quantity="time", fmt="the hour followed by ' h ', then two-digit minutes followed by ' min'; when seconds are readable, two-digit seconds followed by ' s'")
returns 12 h 43 min 14 s
